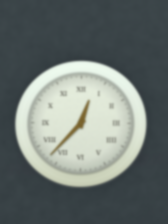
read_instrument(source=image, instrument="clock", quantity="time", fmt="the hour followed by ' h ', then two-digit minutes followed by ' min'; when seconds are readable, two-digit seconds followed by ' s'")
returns 12 h 37 min
